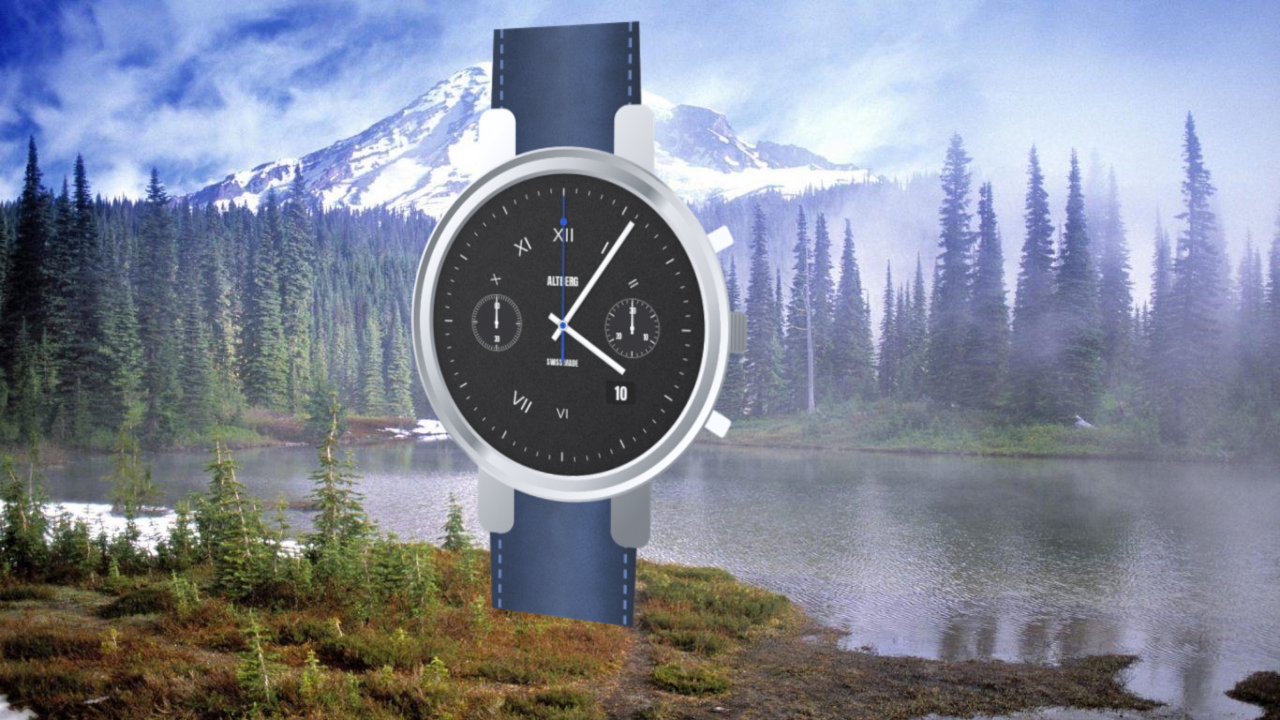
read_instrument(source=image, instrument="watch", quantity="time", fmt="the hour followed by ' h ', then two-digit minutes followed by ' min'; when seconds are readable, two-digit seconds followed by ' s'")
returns 4 h 06 min
